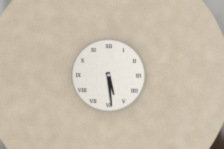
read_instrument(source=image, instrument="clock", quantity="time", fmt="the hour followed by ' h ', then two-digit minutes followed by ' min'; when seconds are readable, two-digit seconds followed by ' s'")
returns 5 h 29 min
